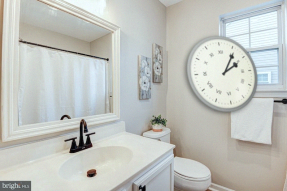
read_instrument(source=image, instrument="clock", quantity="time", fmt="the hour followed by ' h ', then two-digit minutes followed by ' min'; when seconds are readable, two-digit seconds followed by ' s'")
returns 2 h 06 min
